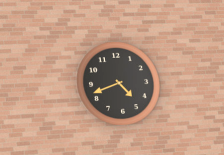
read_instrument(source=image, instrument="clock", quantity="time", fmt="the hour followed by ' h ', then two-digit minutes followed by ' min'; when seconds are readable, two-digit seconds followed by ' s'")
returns 4 h 42 min
